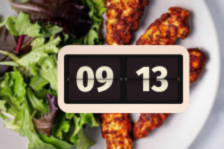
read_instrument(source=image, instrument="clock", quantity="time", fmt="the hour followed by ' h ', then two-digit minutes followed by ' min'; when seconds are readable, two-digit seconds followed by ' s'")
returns 9 h 13 min
